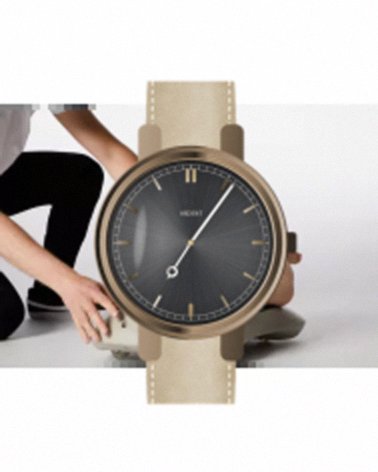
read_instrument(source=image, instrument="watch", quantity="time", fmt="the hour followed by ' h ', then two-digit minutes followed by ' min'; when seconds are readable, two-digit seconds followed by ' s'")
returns 7 h 06 min
